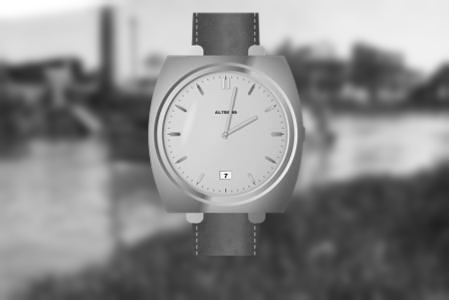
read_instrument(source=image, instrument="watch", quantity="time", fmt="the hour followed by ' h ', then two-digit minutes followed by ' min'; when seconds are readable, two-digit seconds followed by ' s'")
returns 2 h 02 min
